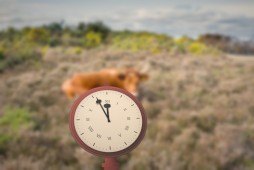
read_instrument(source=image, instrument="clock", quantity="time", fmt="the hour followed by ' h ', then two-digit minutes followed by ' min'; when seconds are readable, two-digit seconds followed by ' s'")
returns 11 h 56 min
